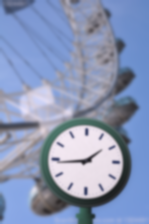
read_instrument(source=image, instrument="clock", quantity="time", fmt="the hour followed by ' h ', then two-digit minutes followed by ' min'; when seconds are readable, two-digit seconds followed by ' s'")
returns 1 h 44 min
